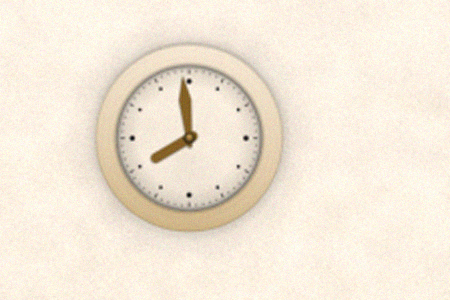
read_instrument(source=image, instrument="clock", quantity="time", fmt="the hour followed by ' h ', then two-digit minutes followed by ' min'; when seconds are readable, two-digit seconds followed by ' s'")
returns 7 h 59 min
